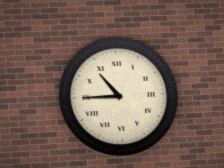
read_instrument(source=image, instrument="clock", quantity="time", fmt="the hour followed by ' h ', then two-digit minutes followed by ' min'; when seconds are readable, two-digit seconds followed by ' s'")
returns 10 h 45 min
